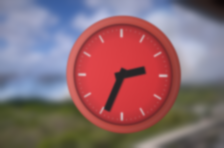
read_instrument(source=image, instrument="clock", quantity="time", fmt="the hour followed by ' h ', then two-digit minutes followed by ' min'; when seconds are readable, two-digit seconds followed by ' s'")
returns 2 h 34 min
